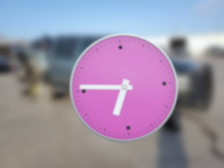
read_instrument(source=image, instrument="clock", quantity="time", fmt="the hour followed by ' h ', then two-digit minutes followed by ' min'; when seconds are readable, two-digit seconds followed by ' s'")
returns 6 h 46 min
